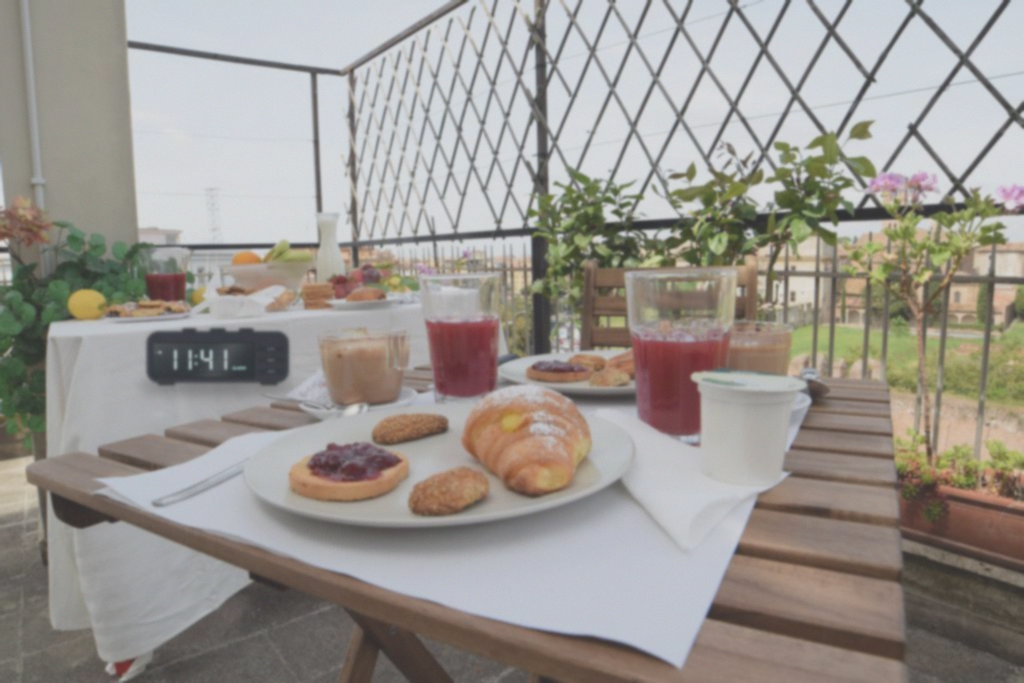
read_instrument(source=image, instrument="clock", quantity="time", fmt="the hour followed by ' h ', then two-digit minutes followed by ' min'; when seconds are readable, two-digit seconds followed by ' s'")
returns 11 h 41 min
